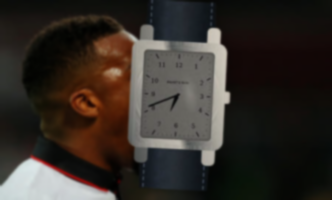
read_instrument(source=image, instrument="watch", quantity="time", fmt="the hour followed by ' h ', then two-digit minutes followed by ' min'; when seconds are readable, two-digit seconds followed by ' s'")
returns 6 h 41 min
